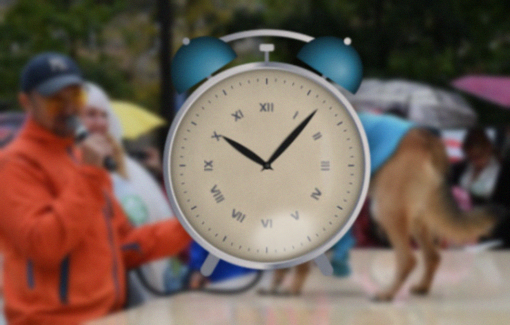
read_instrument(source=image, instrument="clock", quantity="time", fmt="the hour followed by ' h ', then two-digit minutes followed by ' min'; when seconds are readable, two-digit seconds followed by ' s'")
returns 10 h 07 min
